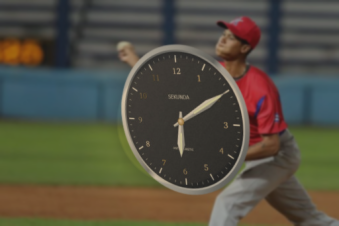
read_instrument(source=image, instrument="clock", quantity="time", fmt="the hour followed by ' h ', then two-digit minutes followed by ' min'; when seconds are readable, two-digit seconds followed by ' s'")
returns 6 h 10 min
